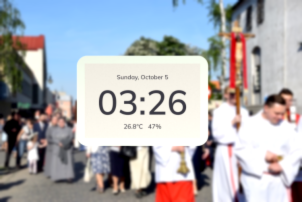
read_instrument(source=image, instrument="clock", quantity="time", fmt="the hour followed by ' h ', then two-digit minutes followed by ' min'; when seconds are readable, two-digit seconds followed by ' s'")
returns 3 h 26 min
